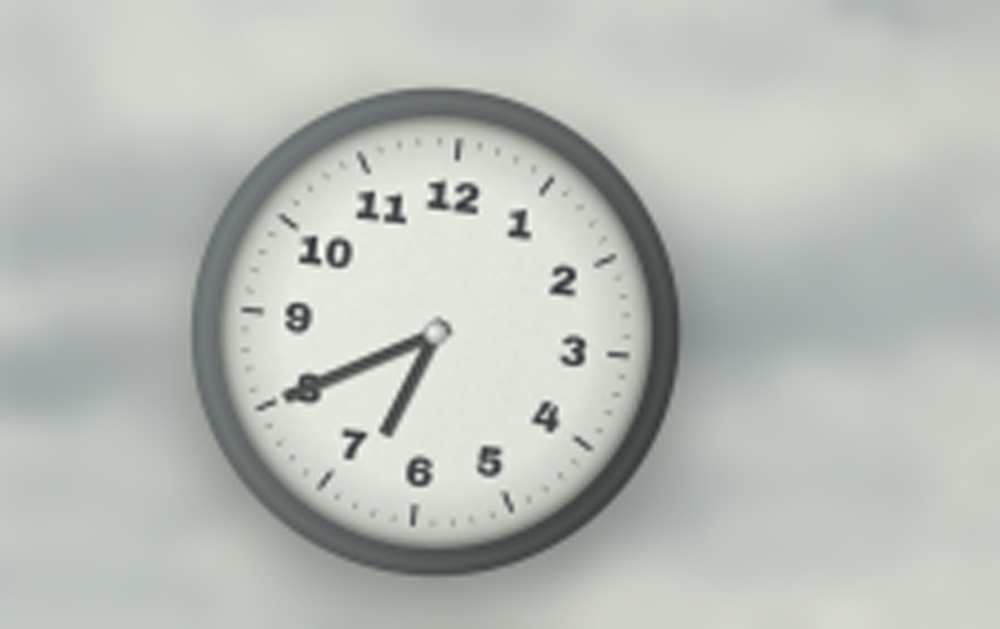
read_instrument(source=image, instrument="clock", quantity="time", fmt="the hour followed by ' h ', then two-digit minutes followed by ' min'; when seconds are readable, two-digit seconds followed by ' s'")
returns 6 h 40 min
